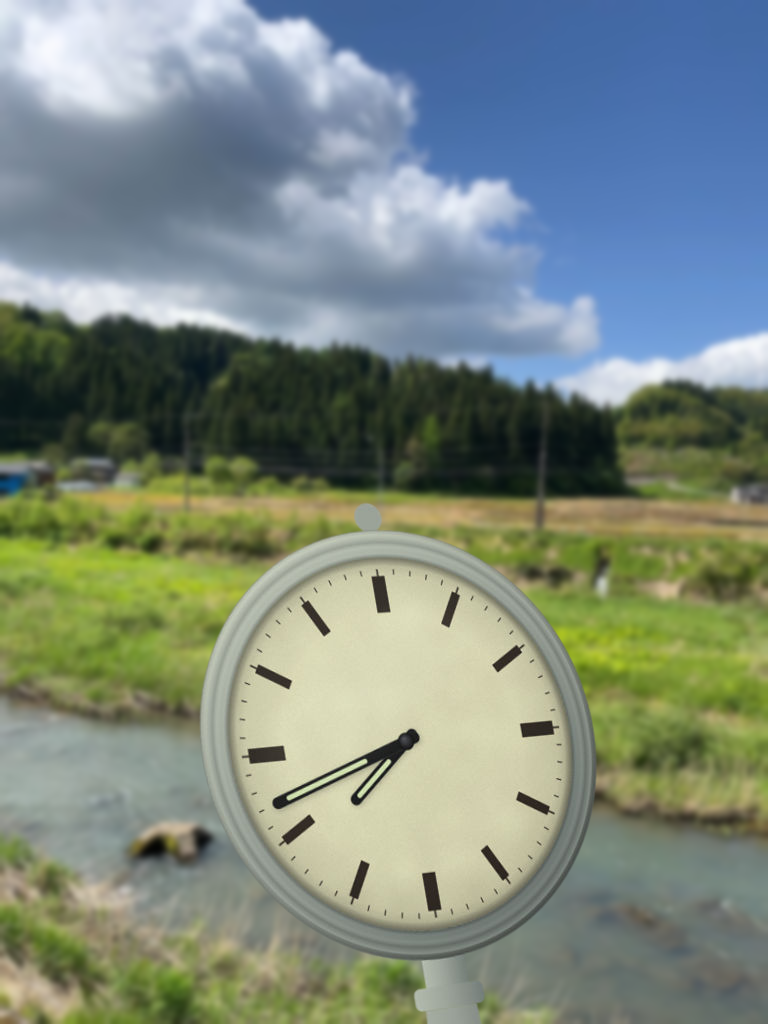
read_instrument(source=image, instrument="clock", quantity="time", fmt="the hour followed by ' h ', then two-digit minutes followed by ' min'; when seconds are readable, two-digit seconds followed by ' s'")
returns 7 h 42 min
